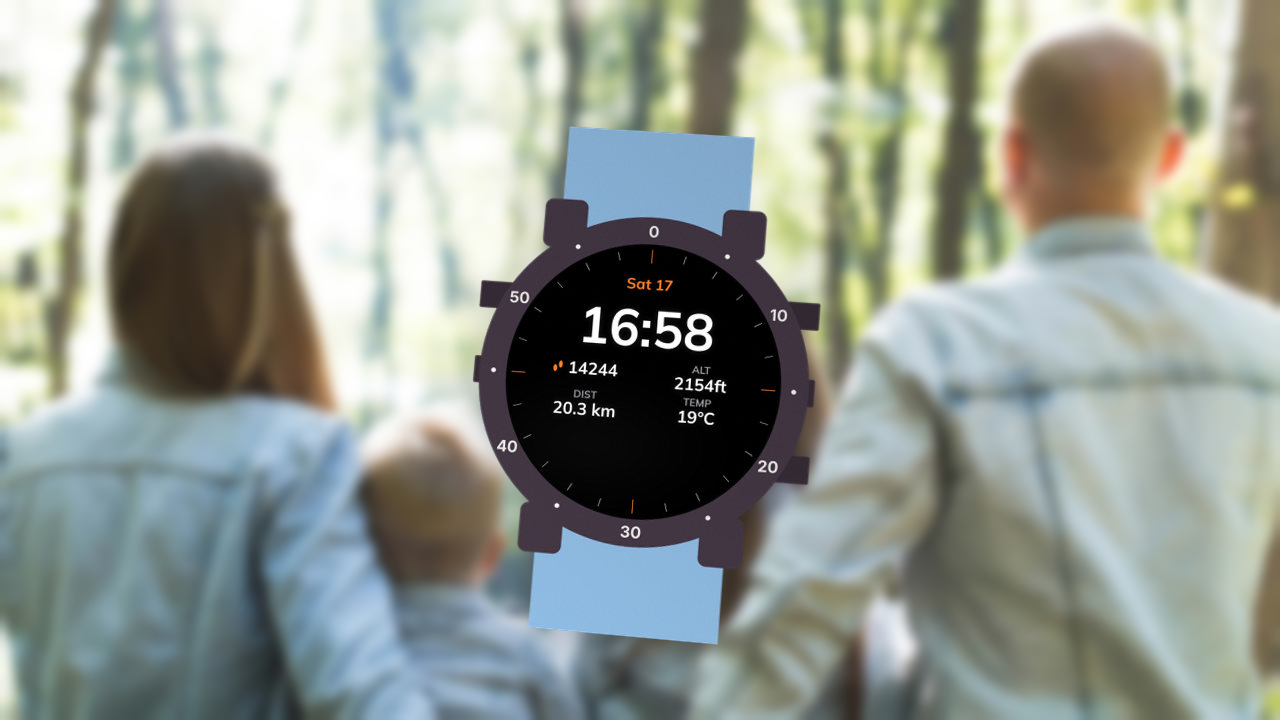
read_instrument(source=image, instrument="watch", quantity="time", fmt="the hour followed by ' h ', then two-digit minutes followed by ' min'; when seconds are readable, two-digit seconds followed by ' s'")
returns 16 h 58 min
